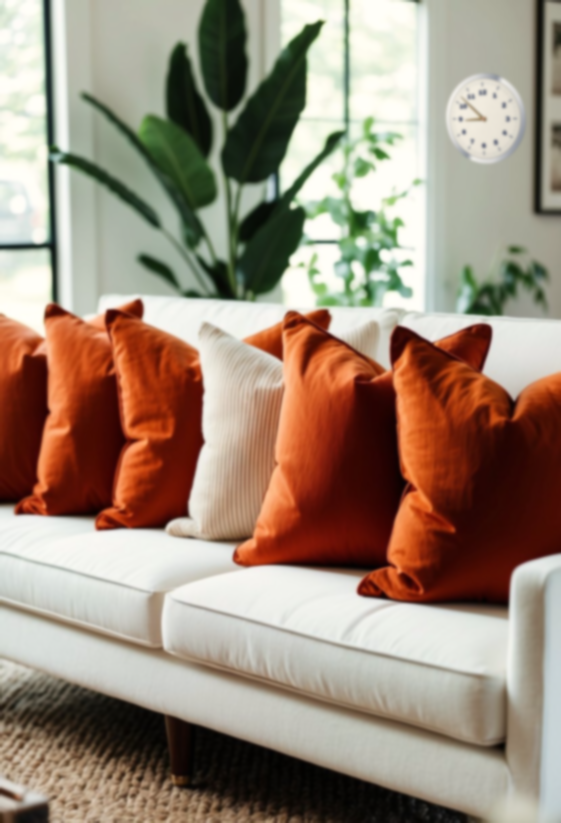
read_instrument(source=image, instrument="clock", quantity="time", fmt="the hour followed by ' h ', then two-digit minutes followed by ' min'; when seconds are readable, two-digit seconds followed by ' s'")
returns 8 h 52 min
